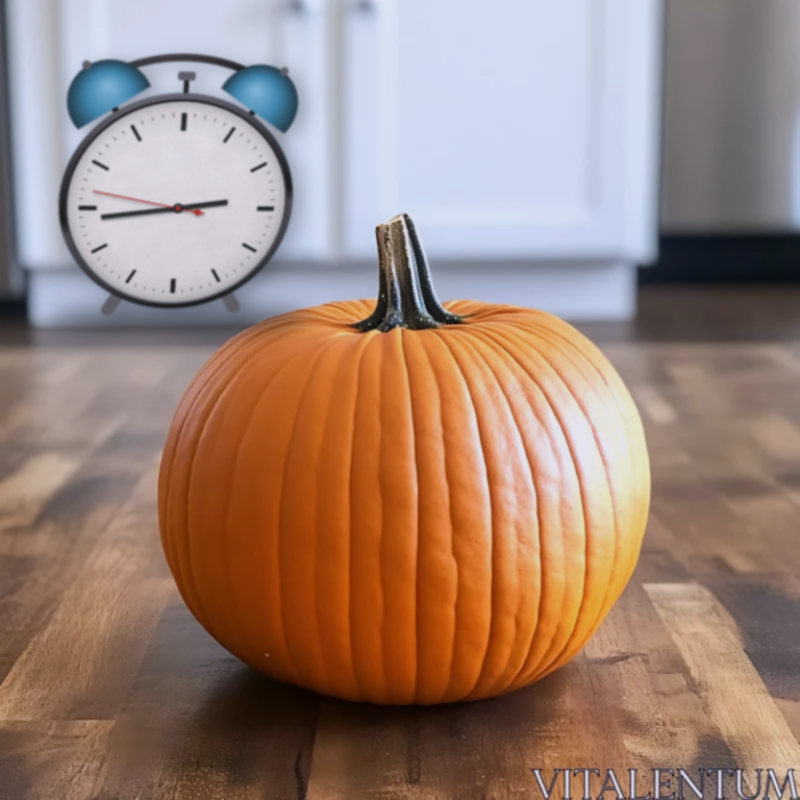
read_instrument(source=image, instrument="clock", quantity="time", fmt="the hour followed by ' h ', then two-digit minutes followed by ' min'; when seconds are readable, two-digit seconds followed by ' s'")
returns 2 h 43 min 47 s
